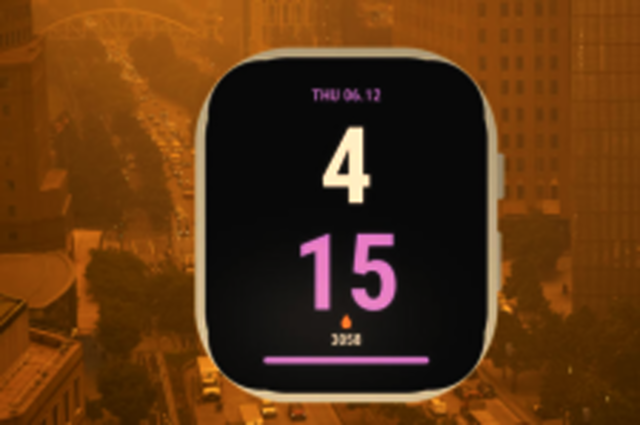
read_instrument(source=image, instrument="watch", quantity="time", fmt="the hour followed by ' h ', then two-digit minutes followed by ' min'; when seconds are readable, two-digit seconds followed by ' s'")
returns 4 h 15 min
